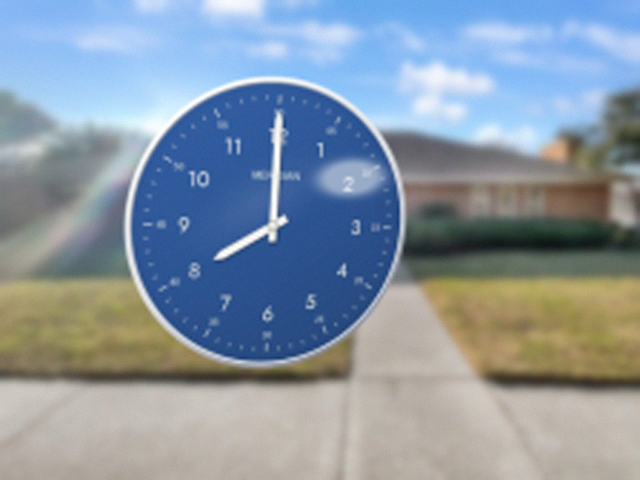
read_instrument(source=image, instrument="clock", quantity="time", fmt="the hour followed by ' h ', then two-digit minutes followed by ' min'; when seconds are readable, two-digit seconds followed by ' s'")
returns 8 h 00 min
